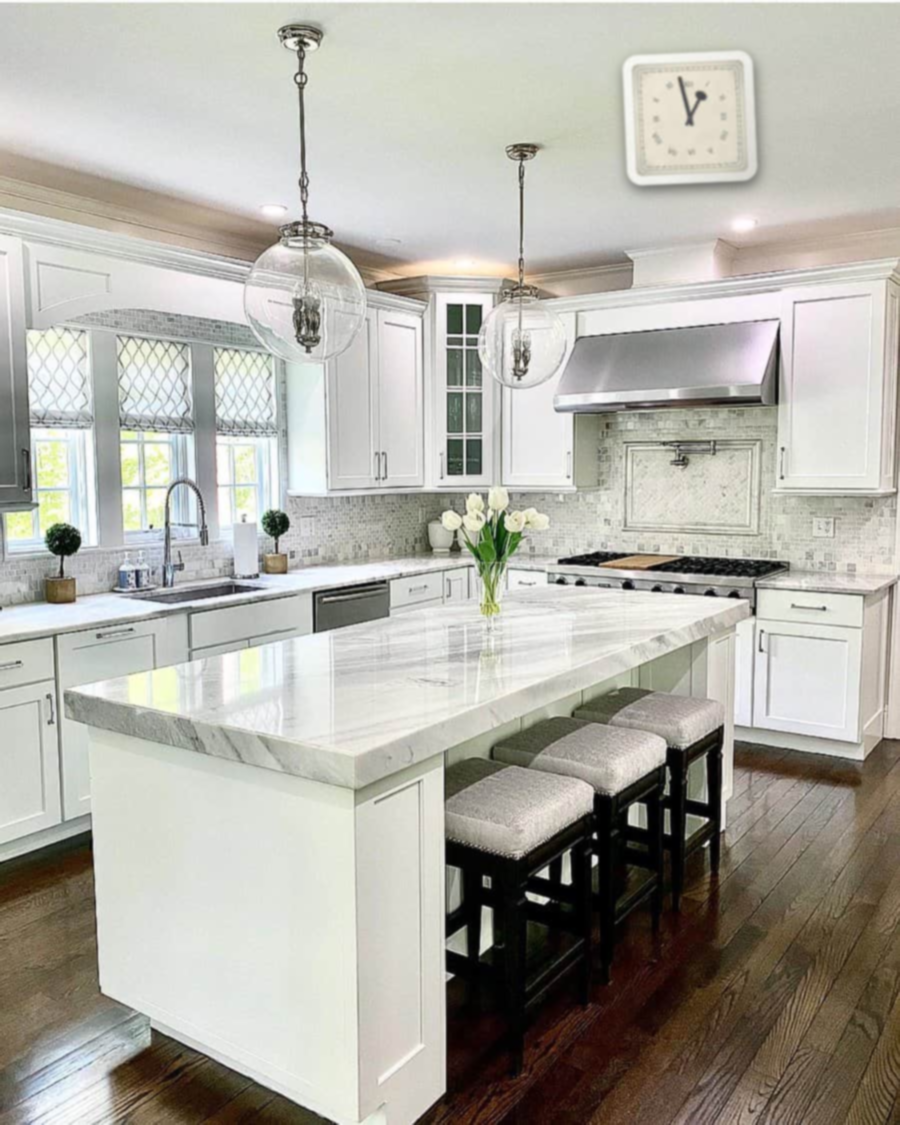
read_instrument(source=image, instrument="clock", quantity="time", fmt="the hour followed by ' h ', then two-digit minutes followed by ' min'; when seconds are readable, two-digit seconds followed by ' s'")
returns 12 h 58 min
